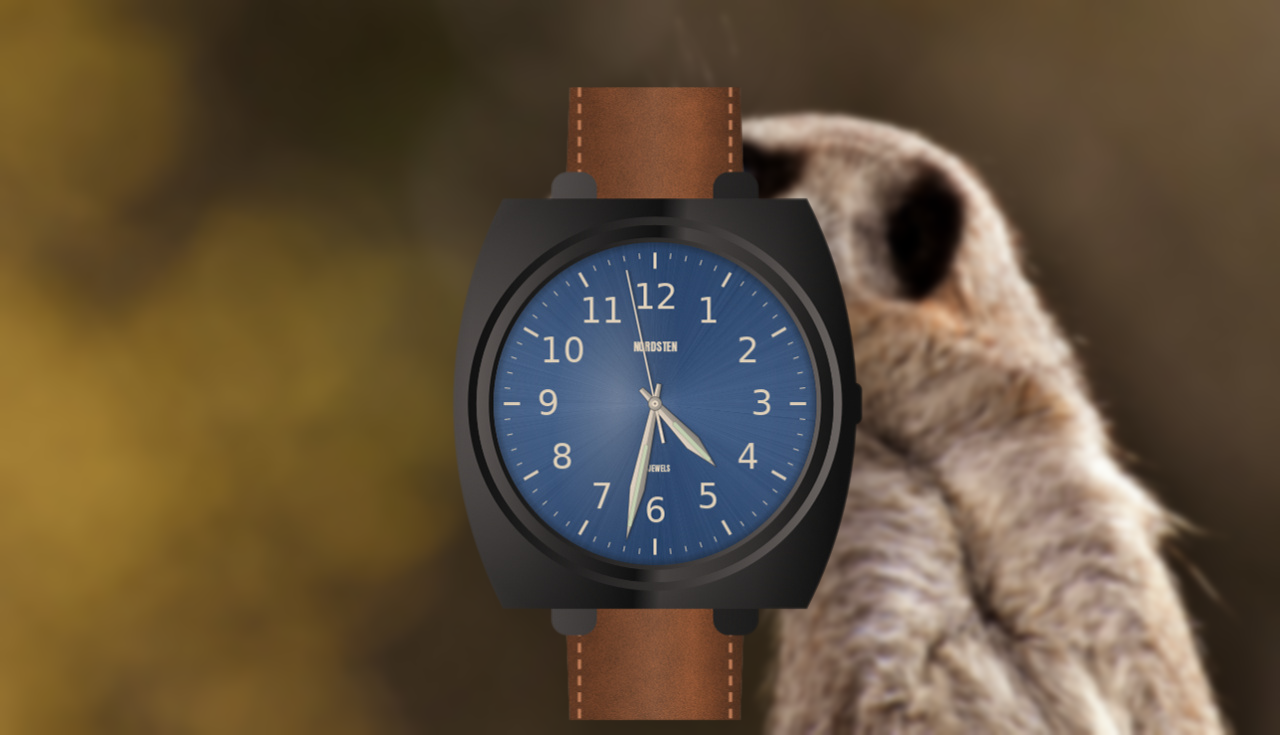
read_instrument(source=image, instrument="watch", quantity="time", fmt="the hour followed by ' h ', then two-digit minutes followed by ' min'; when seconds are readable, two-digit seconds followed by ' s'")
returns 4 h 31 min 58 s
